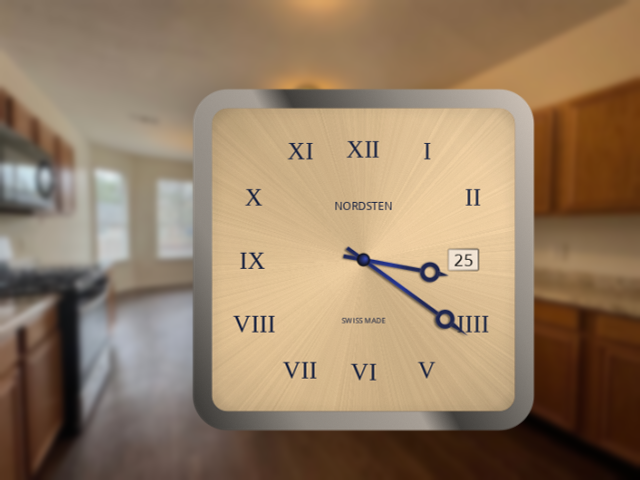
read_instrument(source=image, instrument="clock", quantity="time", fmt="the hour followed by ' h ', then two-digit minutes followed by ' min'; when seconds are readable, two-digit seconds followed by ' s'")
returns 3 h 21 min
